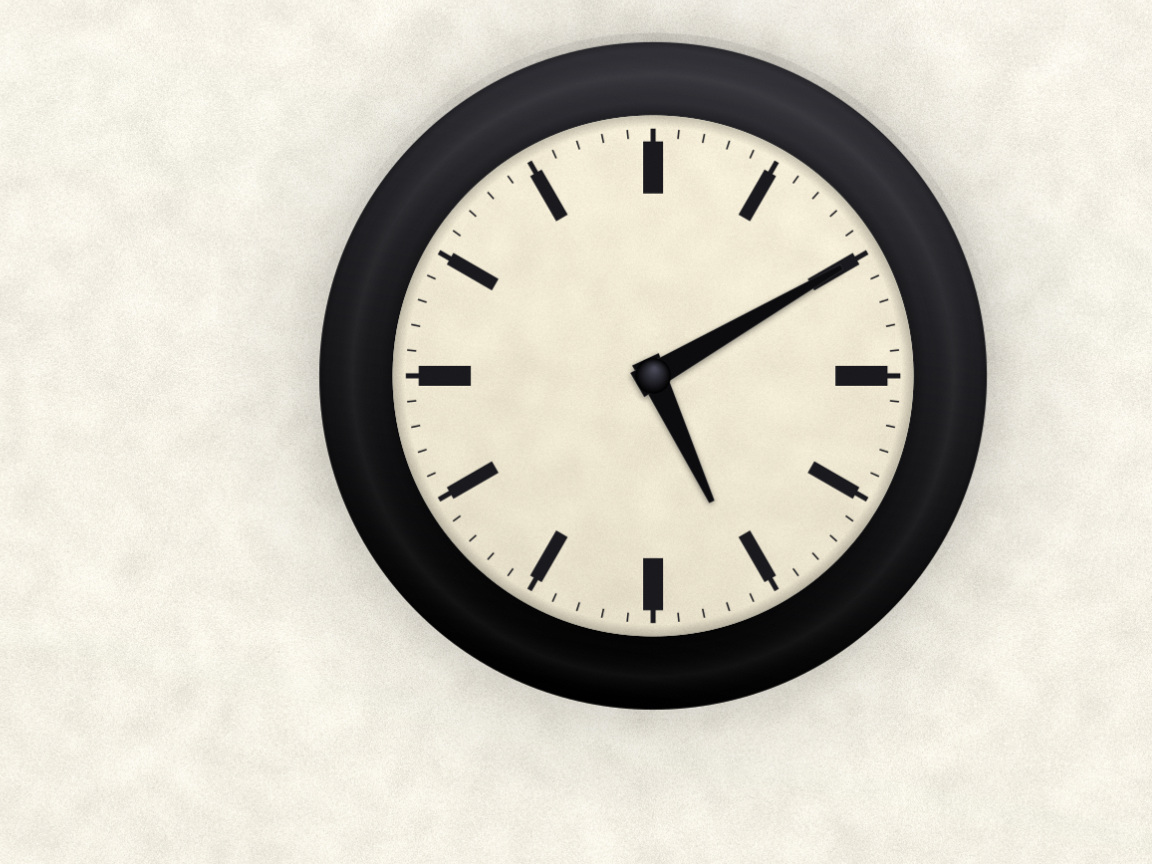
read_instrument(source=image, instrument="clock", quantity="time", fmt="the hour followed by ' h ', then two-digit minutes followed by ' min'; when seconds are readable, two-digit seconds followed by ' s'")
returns 5 h 10 min
